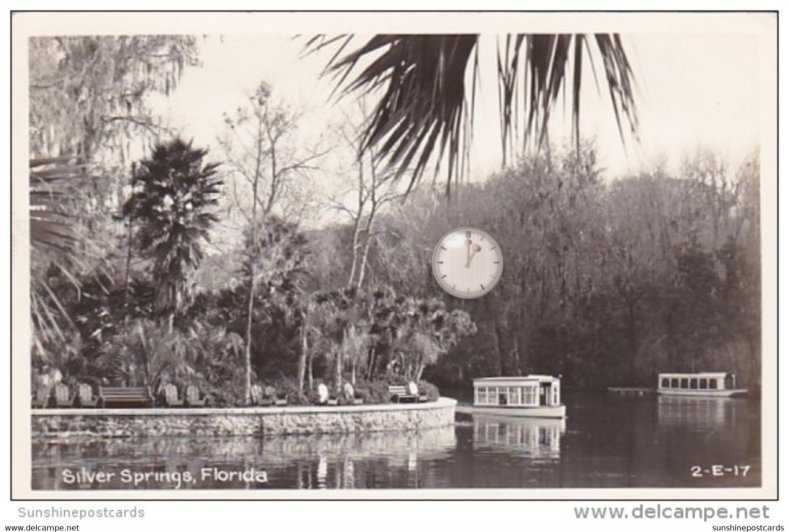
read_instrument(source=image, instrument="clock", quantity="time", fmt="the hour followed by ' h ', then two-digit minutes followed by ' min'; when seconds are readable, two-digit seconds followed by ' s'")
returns 1 h 00 min
